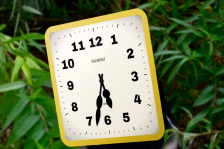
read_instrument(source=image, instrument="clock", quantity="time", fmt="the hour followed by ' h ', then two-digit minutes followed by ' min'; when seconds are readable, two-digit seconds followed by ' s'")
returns 5 h 33 min
